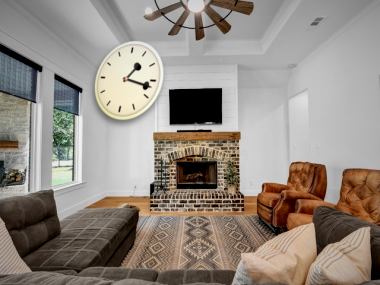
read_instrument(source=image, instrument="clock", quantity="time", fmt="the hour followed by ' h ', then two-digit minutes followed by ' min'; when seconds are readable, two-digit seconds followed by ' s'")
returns 1 h 17 min
